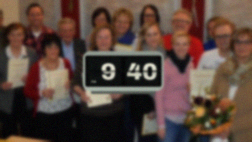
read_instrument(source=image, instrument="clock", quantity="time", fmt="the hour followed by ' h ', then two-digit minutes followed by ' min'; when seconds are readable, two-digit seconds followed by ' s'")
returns 9 h 40 min
